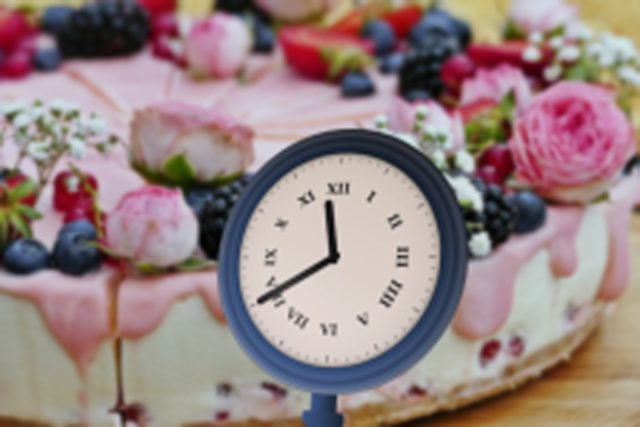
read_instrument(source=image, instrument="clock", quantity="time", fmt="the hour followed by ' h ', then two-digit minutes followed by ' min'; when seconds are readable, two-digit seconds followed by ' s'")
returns 11 h 40 min
